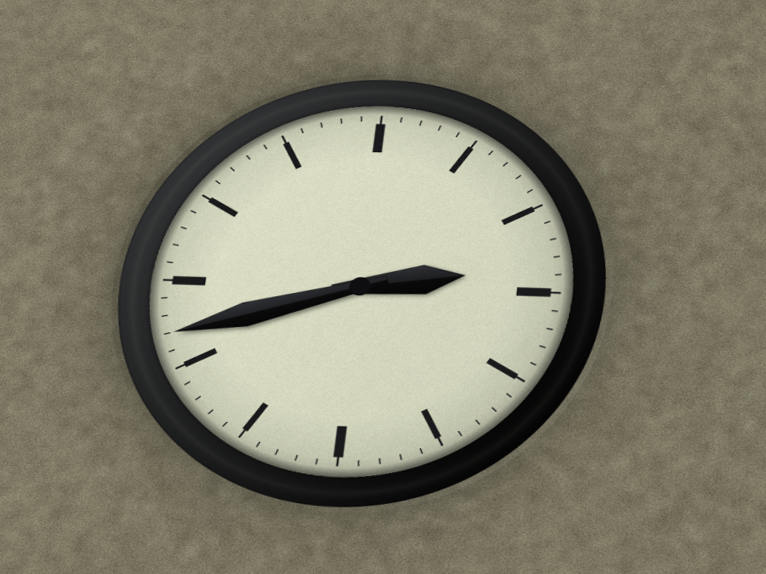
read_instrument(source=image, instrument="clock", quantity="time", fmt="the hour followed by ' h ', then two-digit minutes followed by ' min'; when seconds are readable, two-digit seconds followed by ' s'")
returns 2 h 42 min
